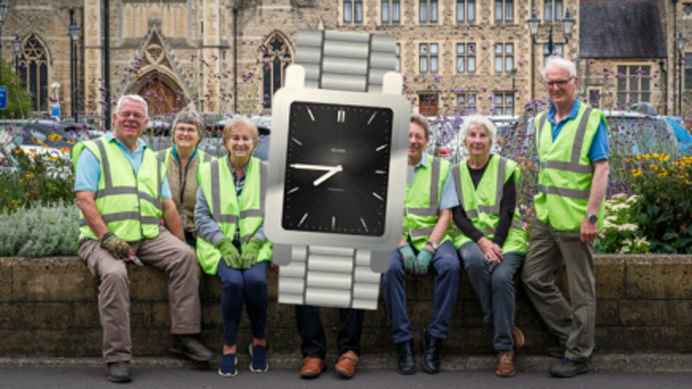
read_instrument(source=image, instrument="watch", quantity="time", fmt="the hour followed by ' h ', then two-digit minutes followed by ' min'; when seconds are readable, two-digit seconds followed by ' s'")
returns 7 h 45 min
